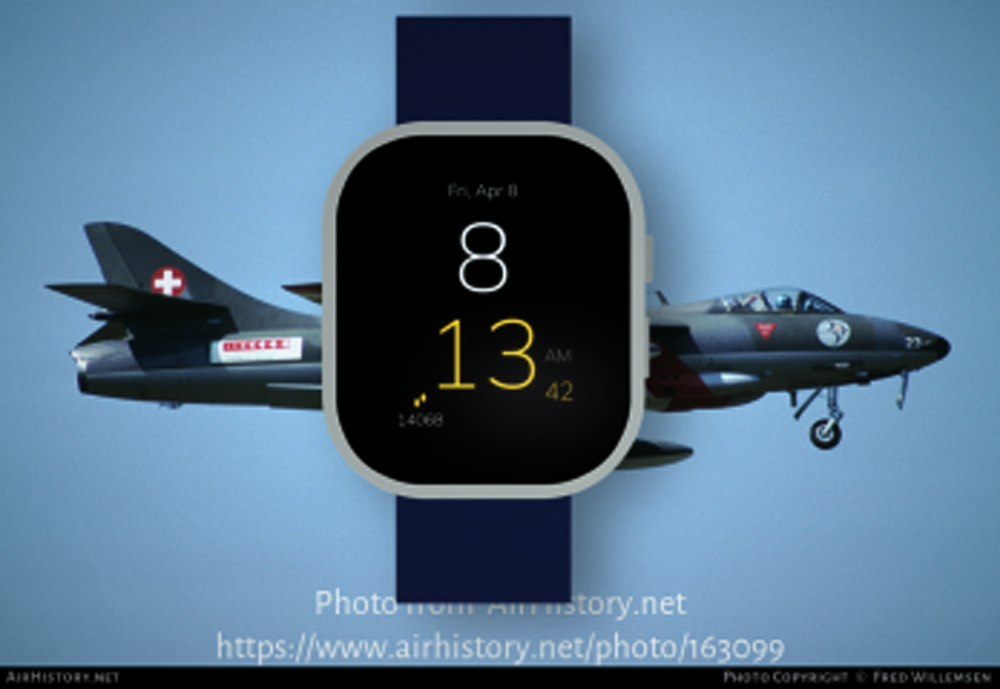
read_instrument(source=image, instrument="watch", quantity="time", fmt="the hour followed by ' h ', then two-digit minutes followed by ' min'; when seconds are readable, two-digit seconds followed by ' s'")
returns 8 h 13 min 42 s
